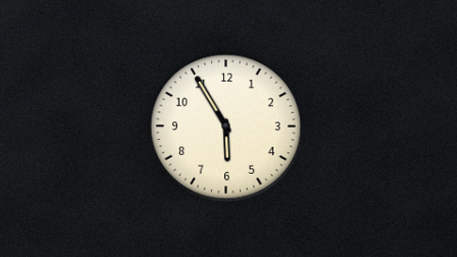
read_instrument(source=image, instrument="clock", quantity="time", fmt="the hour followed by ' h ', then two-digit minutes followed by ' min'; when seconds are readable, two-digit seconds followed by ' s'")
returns 5 h 55 min
